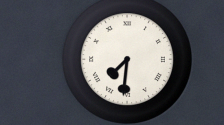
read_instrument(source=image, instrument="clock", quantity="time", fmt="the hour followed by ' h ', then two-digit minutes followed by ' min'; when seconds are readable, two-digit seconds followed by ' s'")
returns 7 h 31 min
